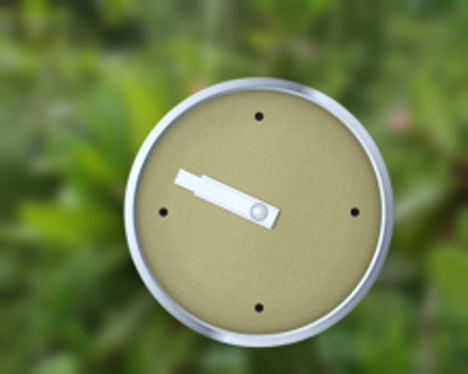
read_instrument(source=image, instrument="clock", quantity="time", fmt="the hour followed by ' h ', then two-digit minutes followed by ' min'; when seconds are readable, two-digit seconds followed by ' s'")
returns 9 h 49 min
